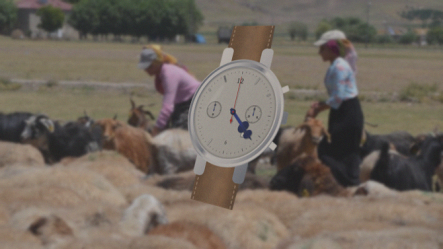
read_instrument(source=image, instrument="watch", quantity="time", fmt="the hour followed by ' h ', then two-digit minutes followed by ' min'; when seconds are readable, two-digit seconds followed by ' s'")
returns 4 h 22 min
